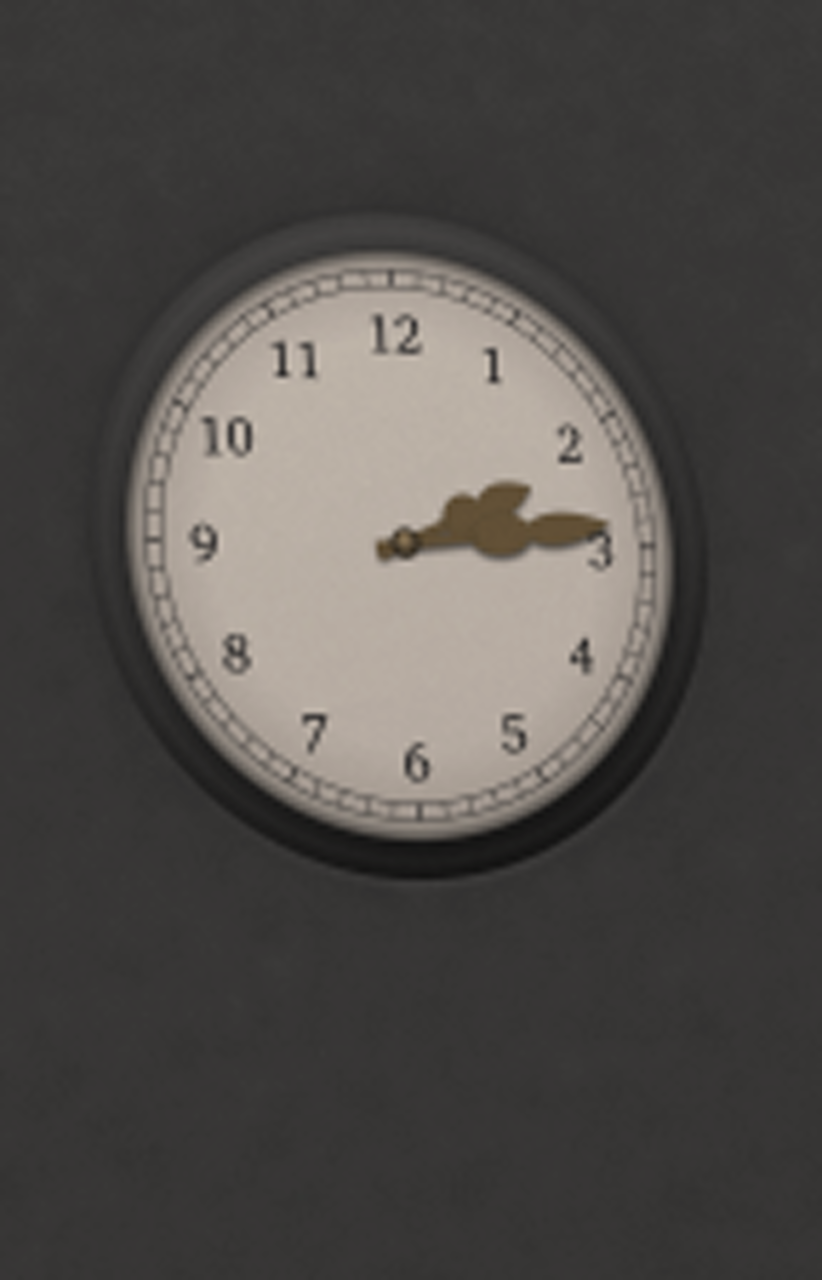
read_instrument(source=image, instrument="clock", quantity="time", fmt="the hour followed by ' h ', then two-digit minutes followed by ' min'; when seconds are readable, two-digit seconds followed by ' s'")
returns 2 h 14 min
